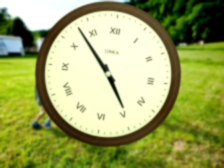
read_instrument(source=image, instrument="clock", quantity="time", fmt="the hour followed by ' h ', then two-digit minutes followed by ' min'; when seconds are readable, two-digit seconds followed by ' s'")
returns 4 h 53 min
